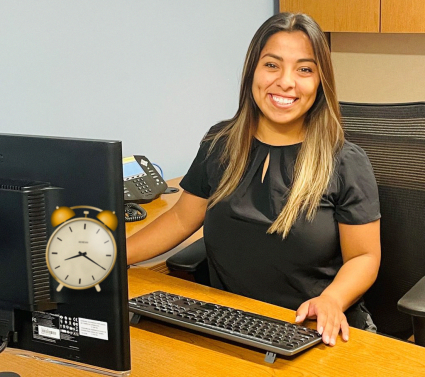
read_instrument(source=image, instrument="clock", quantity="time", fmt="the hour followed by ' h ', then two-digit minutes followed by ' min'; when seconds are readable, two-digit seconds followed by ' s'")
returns 8 h 20 min
